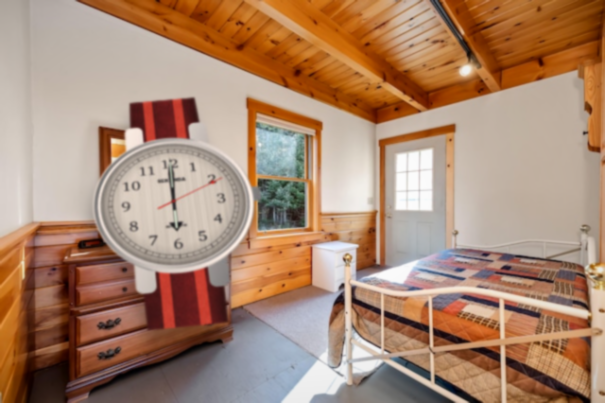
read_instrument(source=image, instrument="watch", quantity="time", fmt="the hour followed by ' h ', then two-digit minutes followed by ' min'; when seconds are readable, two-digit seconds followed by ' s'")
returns 6 h 00 min 11 s
